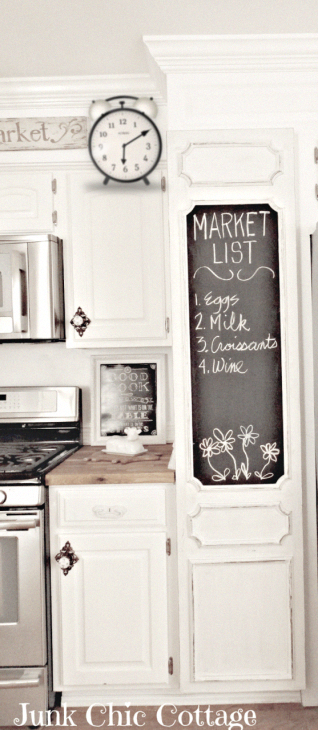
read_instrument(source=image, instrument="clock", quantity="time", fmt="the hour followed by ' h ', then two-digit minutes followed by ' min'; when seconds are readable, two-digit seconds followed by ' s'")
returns 6 h 10 min
